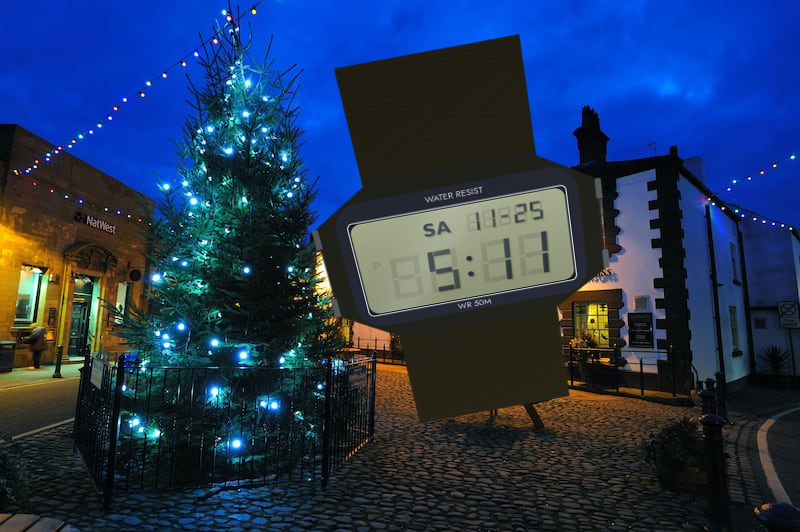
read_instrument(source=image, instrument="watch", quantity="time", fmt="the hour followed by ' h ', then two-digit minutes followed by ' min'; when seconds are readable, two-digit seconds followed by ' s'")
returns 5 h 11 min
